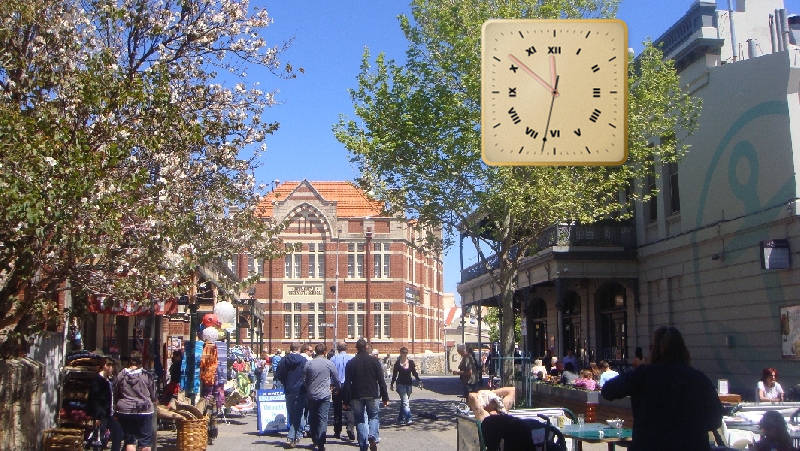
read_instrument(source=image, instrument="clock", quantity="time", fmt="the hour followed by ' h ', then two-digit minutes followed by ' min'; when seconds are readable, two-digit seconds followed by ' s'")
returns 11 h 51 min 32 s
